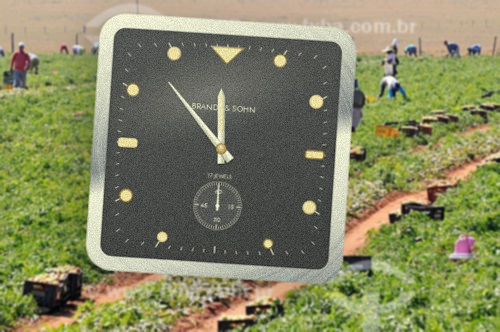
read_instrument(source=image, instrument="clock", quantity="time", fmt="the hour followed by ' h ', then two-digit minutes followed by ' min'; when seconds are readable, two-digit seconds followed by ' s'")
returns 11 h 53 min
